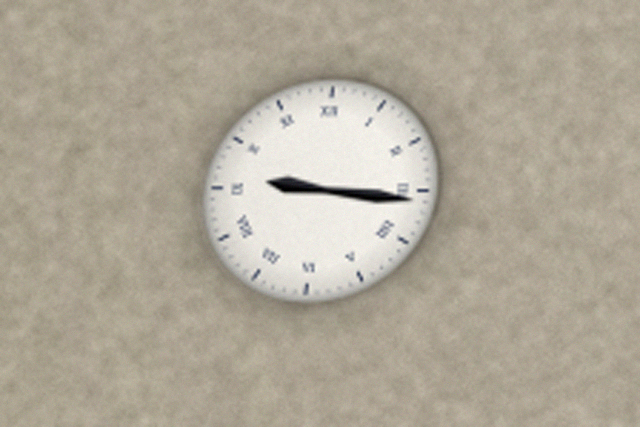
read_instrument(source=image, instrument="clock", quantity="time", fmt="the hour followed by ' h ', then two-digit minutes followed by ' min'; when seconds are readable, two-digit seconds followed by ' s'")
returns 9 h 16 min
